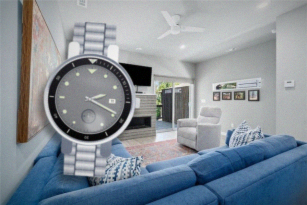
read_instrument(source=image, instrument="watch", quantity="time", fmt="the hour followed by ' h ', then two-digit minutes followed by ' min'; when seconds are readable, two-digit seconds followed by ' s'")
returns 2 h 19 min
